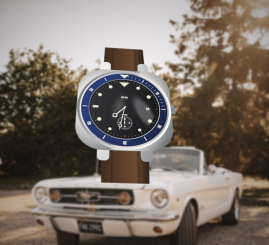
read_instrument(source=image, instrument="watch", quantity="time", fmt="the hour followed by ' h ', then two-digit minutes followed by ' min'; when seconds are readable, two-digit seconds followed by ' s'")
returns 7 h 32 min
